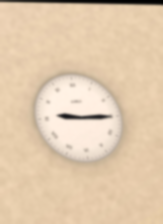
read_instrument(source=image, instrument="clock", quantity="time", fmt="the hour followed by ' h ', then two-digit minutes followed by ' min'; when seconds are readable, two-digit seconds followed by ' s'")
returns 9 h 15 min
